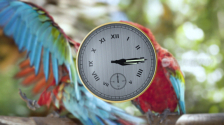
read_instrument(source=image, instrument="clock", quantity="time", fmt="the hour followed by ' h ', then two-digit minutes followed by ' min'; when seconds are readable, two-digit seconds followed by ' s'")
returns 3 h 15 min
